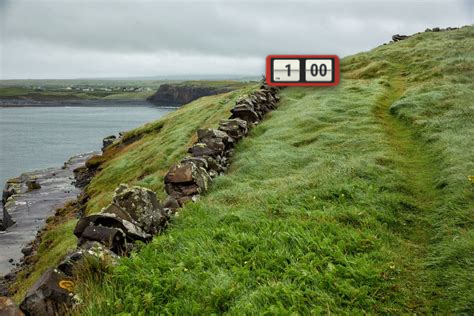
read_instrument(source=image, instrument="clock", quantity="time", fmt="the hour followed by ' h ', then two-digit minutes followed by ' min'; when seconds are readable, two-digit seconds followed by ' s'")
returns 1 h 00 min
